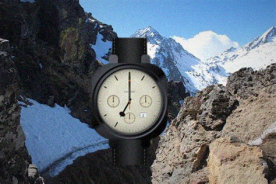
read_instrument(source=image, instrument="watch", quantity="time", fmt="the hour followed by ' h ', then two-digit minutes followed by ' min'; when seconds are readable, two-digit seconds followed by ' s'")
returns 7 h 00 min
